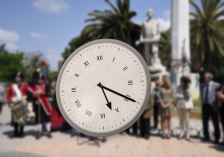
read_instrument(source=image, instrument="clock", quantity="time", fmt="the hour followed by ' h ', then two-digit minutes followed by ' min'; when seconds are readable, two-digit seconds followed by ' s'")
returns 5 h 20 min
